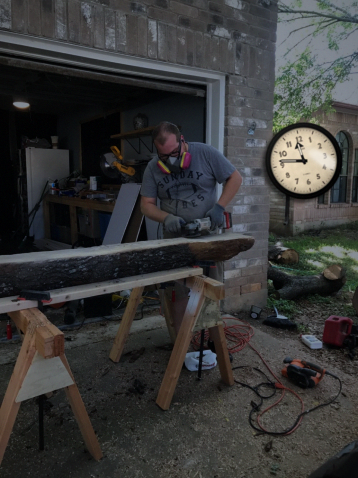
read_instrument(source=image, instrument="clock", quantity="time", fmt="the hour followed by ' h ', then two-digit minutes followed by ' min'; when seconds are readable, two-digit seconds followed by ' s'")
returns 11 h 47 min
